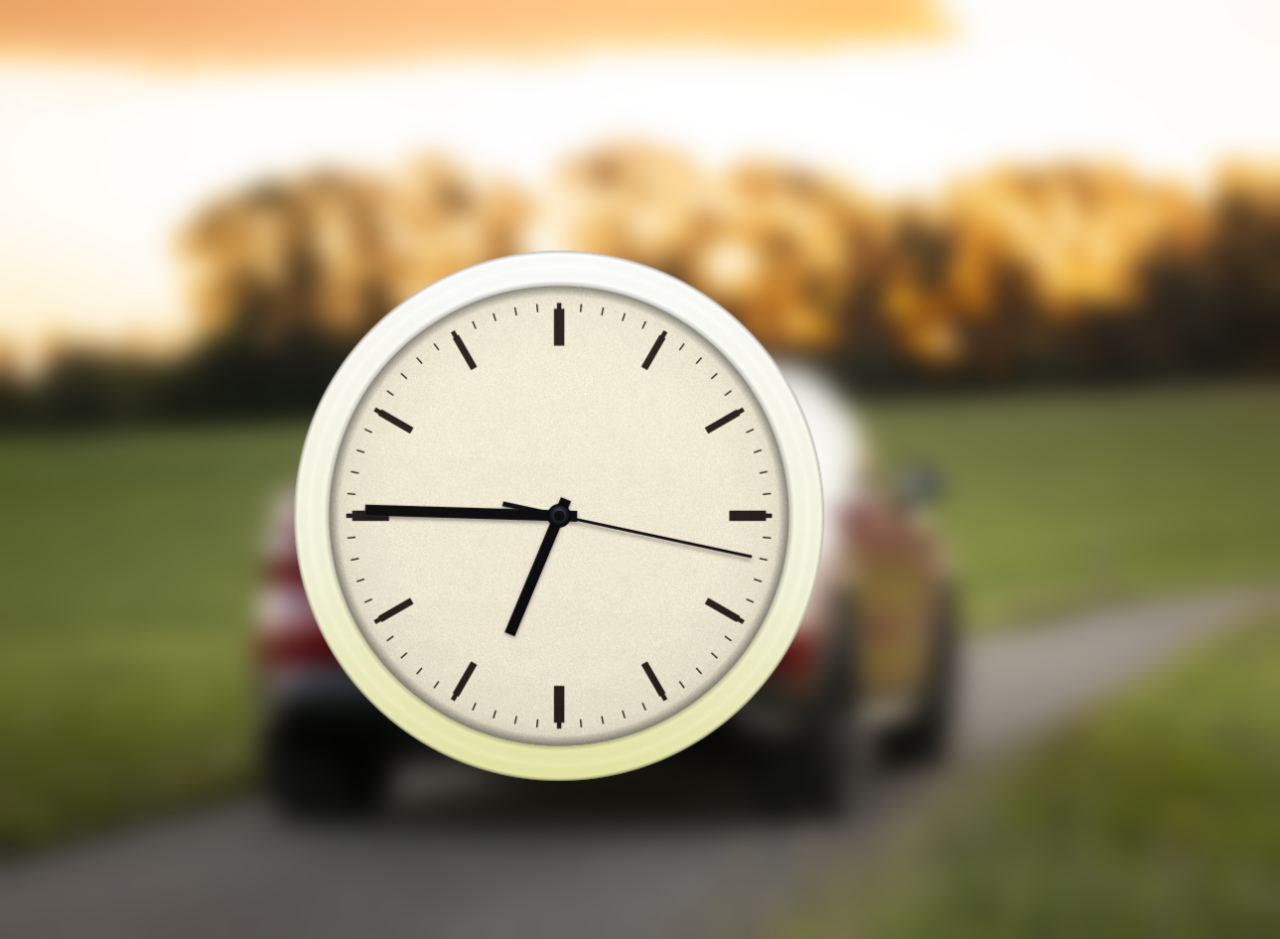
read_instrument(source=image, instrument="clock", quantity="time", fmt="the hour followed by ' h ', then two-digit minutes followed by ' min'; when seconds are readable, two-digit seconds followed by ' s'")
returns 6 h 45 min 17 s
